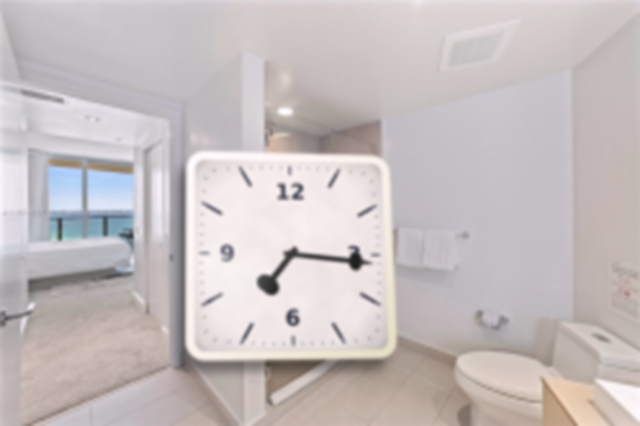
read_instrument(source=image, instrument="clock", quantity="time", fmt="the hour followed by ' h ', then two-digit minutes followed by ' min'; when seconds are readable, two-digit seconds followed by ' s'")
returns 7 h 16 min
